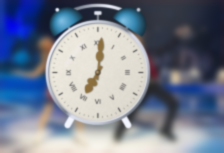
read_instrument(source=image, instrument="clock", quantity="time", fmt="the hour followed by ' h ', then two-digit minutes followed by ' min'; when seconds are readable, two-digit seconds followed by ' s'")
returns 7 h 01 min
